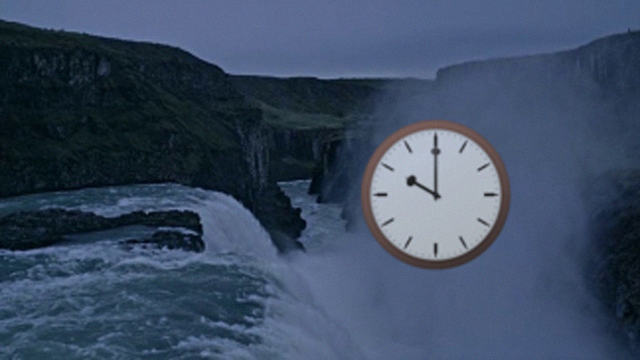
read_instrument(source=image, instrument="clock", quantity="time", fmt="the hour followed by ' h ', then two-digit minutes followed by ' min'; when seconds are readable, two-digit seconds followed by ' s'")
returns 10 h 00 min
